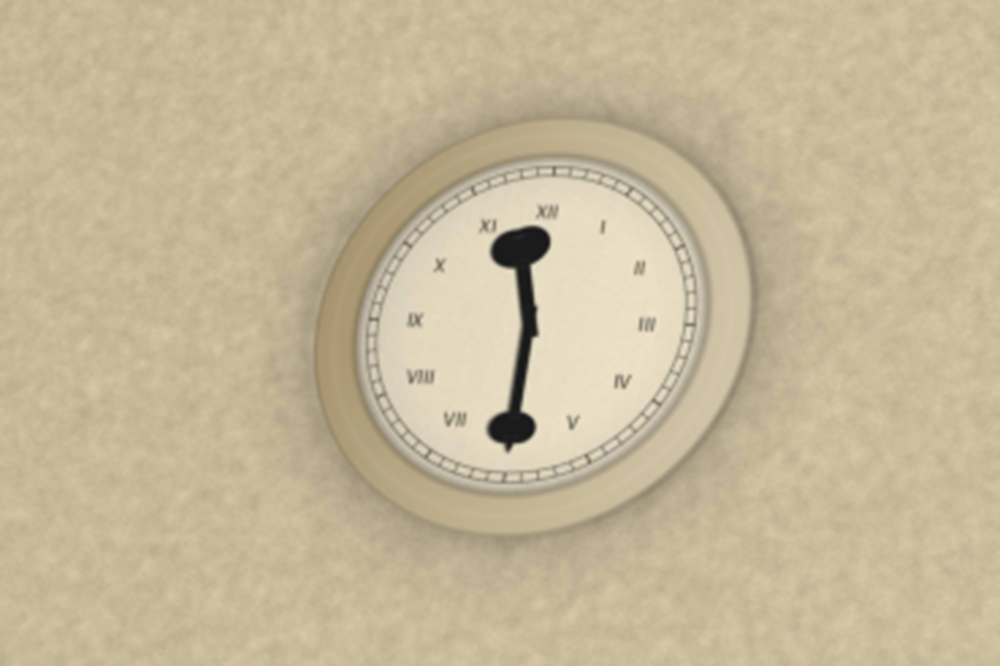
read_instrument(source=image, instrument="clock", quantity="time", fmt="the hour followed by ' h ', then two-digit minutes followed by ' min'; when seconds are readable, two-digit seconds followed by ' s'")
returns 11 h 30 min
